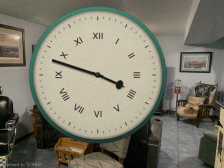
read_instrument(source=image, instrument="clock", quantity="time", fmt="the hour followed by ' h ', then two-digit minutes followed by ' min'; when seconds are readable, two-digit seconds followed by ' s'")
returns 3 h 48 min
